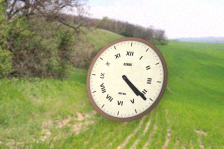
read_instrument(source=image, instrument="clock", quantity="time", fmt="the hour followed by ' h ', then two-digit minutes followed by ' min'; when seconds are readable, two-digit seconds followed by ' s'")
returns 4 h 21 min
